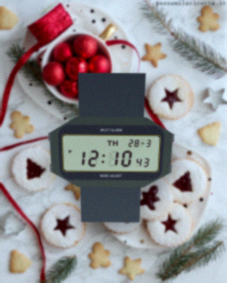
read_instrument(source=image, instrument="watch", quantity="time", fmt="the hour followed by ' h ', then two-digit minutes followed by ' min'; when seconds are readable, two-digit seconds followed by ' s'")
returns 12 h 10 min 43 s
